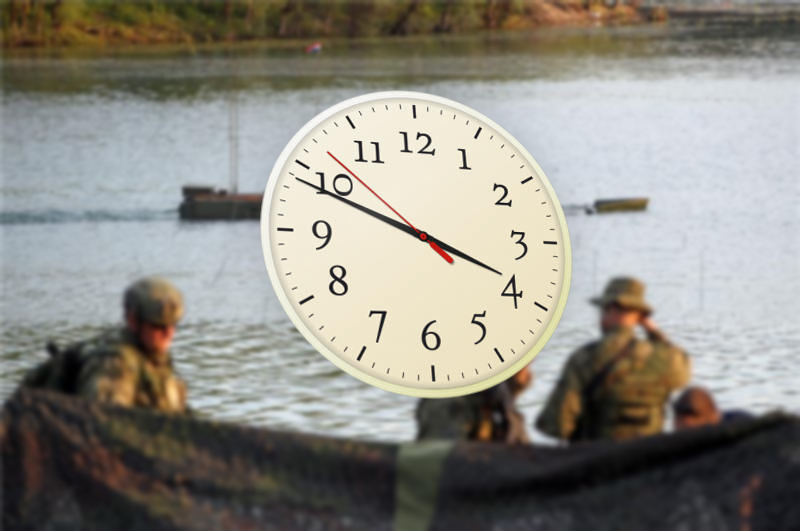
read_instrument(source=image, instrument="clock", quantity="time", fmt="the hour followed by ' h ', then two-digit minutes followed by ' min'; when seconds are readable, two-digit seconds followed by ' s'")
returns 3 h 48 min 52 s
